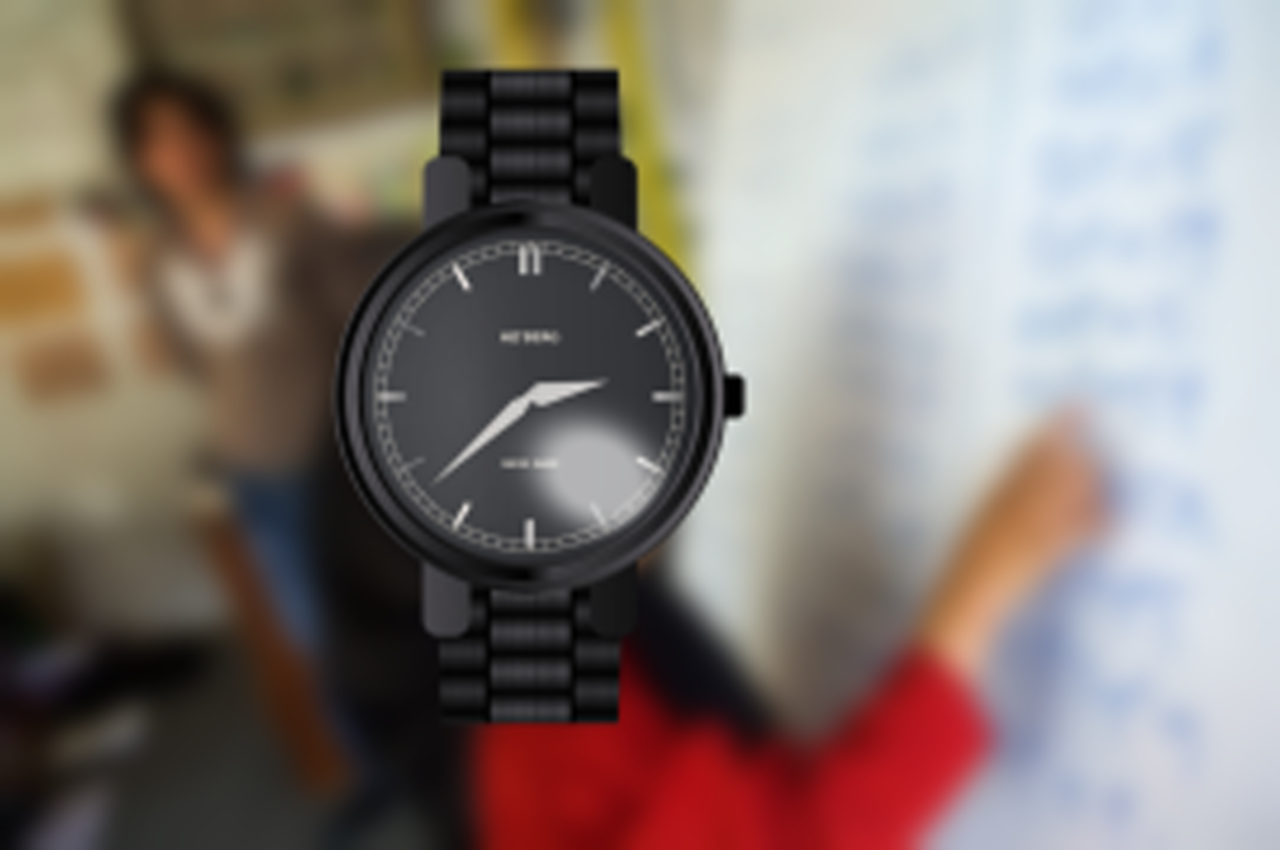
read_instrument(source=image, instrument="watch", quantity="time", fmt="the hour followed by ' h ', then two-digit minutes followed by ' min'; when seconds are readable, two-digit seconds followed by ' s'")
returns 2 h 38 min
